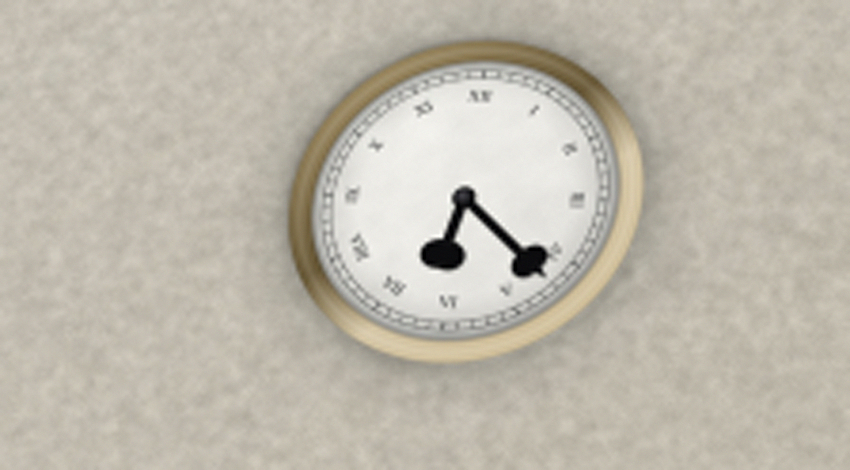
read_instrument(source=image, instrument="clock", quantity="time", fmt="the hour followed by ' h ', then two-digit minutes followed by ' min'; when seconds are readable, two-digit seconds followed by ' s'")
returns 6 h 22 min
